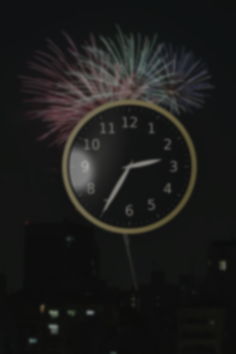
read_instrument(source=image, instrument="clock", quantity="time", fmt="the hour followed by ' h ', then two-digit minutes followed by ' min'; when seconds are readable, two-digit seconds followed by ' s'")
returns 2 h 35 min
